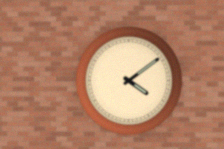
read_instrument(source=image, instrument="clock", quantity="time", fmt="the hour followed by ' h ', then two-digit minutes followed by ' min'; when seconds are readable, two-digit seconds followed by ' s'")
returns 4 h 09 min
